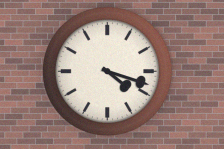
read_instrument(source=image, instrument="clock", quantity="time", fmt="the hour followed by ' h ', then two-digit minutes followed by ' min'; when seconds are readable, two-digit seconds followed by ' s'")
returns 4 h 18 min
